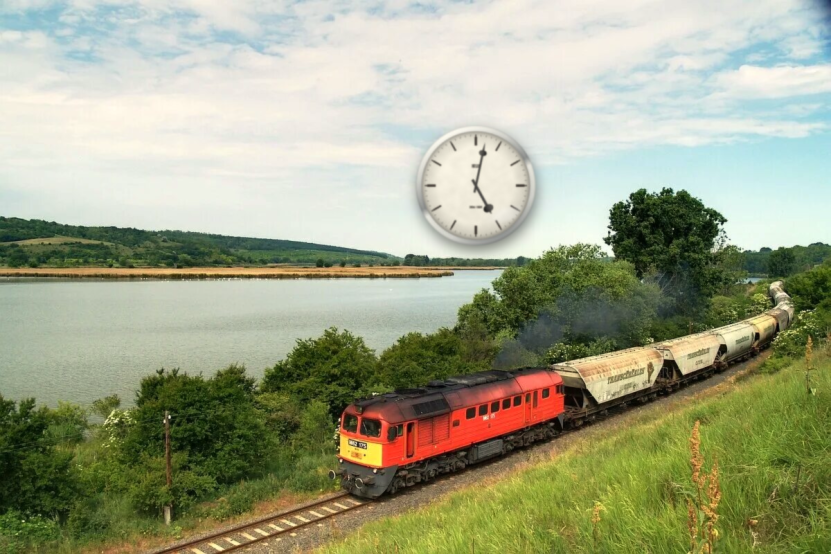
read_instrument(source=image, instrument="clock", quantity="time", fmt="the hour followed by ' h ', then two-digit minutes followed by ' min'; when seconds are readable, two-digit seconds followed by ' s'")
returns 5 h 02 min
